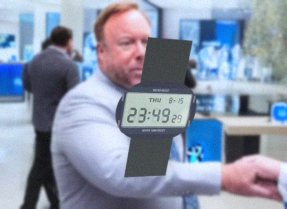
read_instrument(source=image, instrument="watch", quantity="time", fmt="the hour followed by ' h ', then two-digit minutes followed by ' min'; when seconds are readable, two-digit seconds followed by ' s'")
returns 23 h 49 min 29 s
